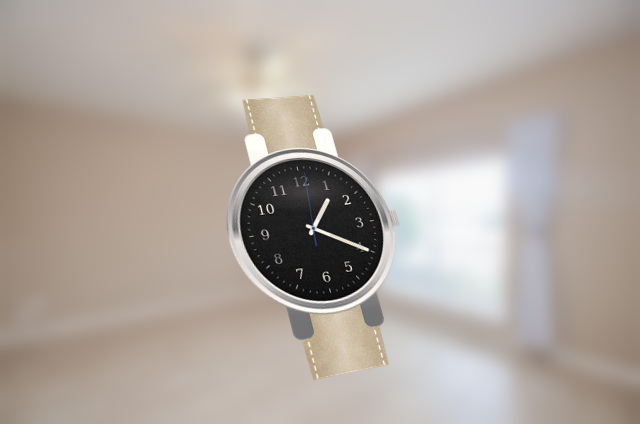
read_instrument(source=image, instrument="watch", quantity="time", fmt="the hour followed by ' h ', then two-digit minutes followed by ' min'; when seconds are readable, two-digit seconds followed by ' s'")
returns 1 h 20 min 01 s
